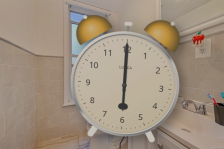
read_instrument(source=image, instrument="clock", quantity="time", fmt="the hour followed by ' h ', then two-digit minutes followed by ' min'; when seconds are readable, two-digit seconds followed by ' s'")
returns 6 h 00 min
